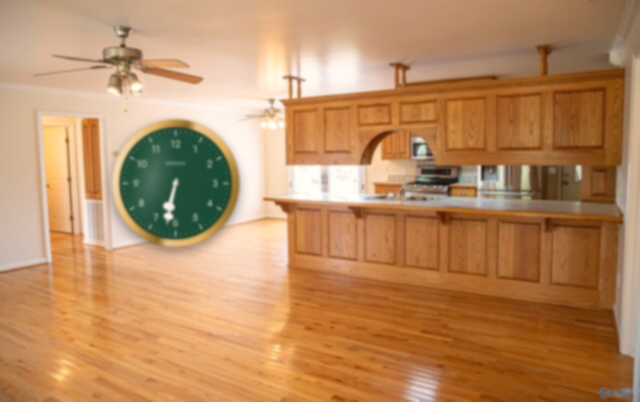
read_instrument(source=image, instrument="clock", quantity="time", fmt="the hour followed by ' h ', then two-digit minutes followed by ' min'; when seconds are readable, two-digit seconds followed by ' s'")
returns 6 h 32 min
